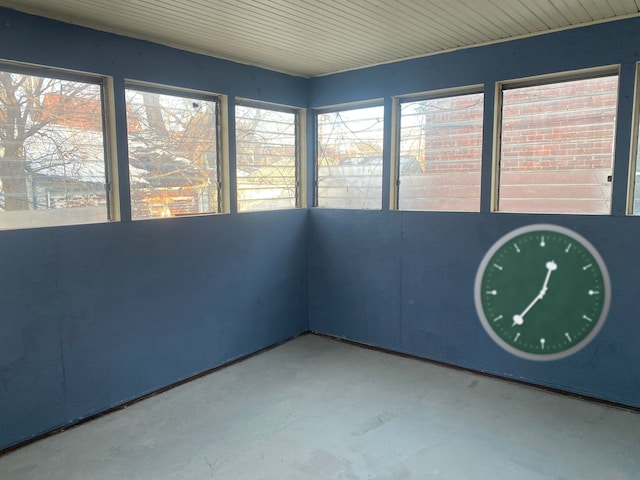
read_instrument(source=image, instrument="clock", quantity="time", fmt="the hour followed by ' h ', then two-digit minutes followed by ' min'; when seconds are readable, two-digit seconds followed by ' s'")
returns 12 h 37 min
